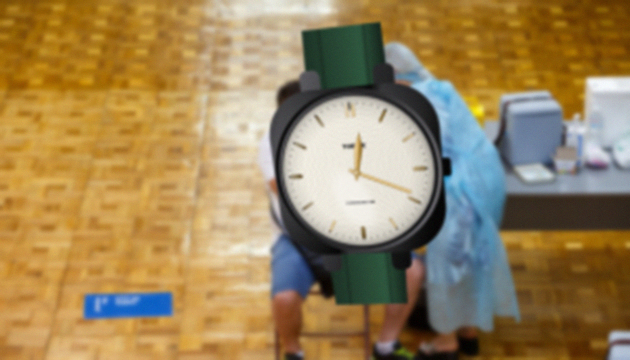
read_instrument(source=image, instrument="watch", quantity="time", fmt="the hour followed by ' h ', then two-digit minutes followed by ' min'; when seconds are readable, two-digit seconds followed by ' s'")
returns 12 h 19 min
